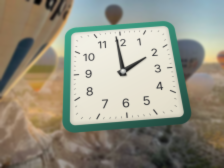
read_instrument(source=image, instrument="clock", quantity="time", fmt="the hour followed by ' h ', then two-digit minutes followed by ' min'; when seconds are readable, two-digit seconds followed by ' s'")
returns 1 h 59 min
